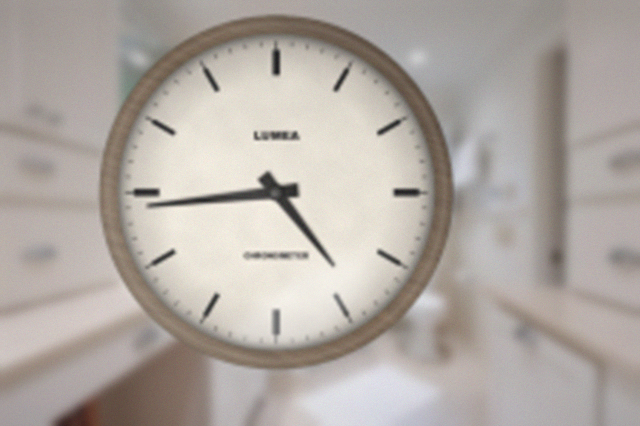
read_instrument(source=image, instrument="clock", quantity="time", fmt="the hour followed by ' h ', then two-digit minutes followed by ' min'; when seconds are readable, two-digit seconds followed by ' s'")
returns 4 h 44 min
